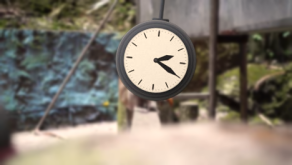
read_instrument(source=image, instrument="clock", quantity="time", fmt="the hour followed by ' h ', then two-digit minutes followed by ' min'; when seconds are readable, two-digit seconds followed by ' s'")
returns 2 h 20 min
